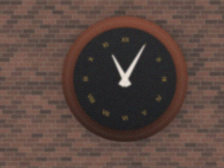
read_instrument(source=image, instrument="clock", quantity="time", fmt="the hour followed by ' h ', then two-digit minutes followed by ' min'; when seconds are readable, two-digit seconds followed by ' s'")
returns 11 h 05 min
